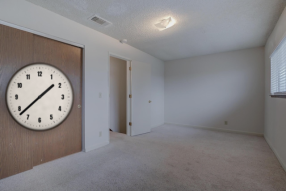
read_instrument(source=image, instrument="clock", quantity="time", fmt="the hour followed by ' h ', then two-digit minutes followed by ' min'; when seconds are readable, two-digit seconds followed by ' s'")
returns 1 h 38 min
